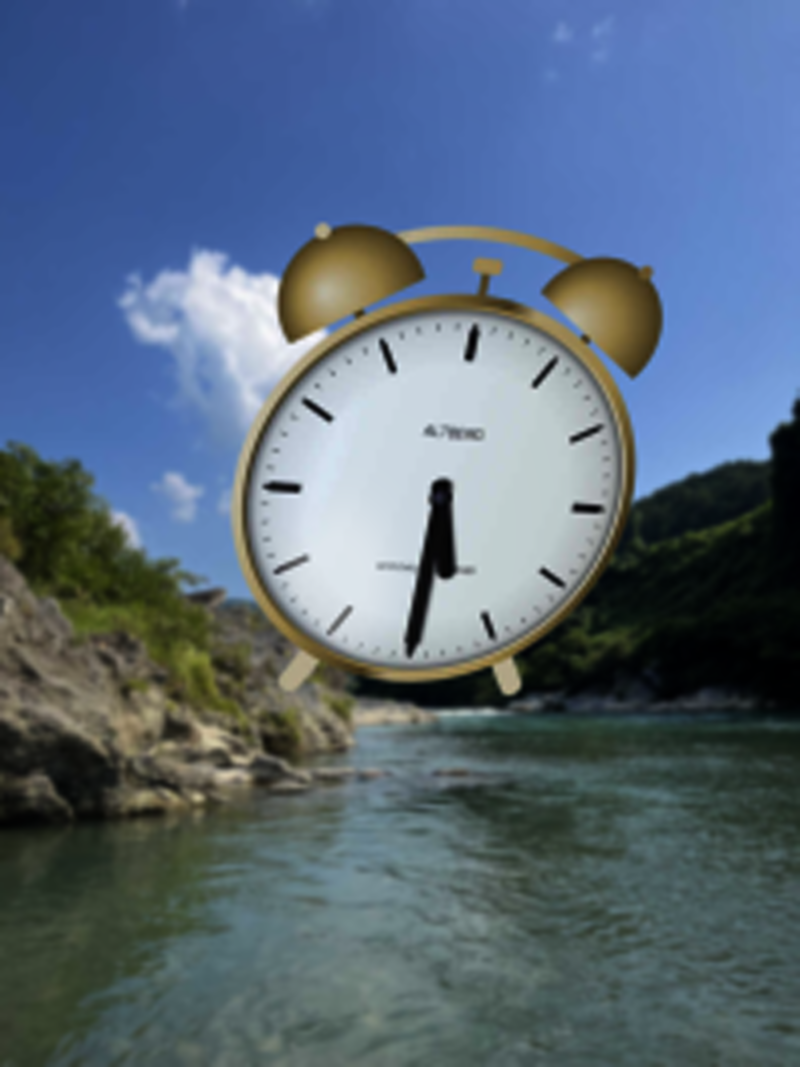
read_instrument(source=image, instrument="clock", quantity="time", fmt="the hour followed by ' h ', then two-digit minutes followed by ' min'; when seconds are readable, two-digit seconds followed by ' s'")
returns 5 h 30 min
